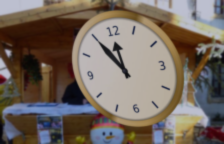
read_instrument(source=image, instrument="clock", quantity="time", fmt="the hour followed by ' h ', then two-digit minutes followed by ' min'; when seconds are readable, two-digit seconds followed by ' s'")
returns 11 h 55 min
